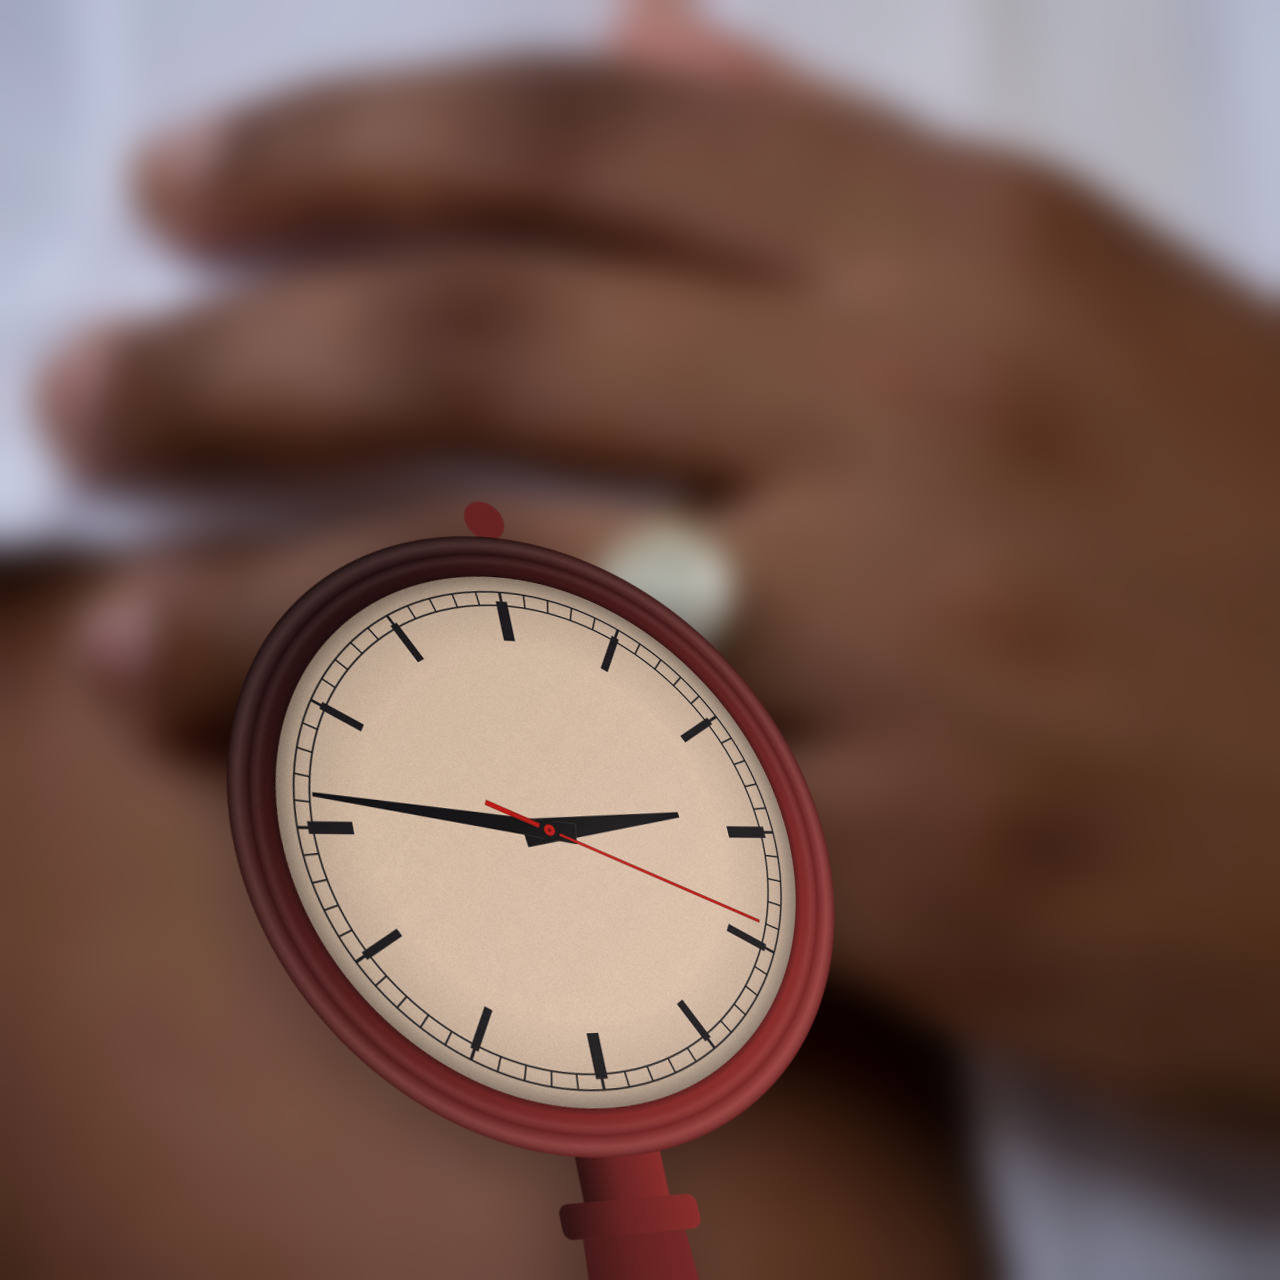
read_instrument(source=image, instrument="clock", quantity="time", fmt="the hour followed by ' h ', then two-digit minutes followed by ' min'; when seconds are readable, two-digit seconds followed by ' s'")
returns 2 h 46 min 19 s
